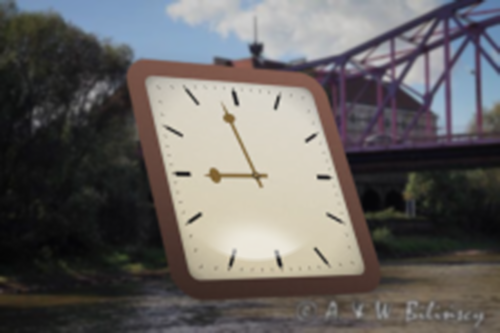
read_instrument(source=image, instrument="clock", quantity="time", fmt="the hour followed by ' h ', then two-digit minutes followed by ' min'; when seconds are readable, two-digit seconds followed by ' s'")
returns 8 h 58 min
